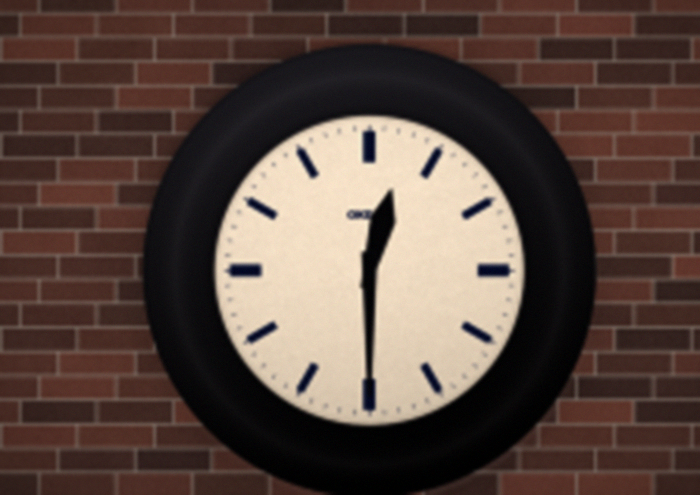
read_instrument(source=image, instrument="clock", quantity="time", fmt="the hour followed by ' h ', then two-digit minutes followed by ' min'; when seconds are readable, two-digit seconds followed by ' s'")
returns 12 h 30 min
